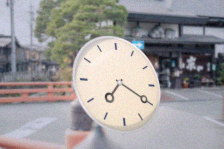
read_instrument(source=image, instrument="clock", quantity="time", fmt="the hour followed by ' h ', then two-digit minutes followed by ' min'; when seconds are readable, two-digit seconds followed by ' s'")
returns 7 h 20 min
